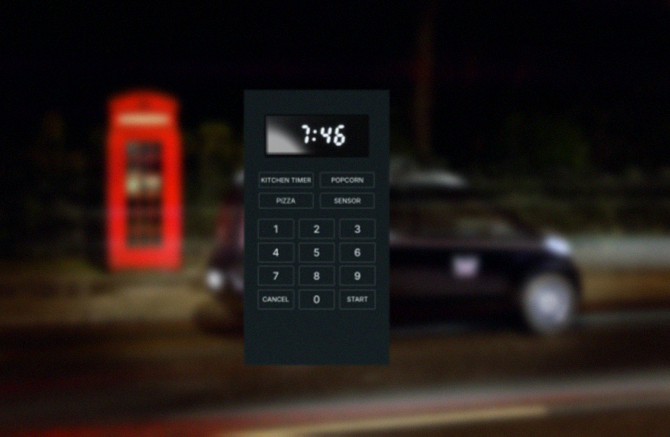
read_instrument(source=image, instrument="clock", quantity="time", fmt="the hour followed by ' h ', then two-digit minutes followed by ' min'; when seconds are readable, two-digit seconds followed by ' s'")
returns 7 h 46 min
